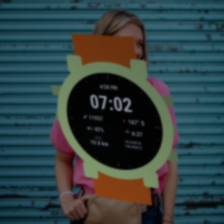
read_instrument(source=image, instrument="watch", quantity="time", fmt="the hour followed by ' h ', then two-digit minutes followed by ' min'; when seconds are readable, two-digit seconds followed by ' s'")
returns 7 h 02 min
